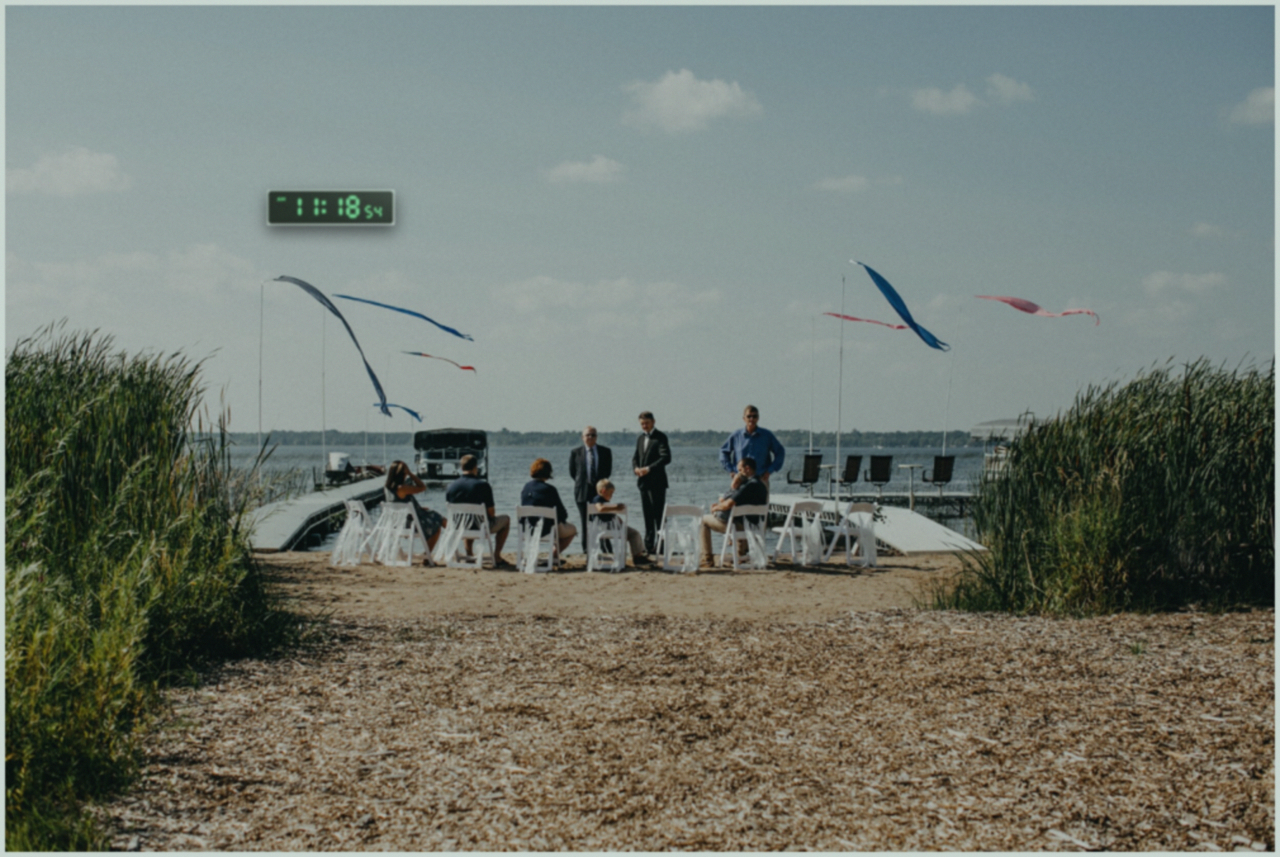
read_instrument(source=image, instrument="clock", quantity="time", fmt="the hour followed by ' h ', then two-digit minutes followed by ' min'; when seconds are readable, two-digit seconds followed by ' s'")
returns 11 h 18 min
